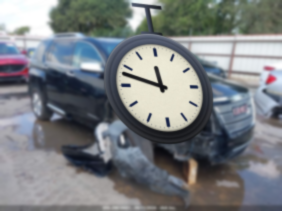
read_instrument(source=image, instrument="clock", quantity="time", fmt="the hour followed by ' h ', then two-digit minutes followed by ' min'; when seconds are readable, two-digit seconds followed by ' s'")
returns 11 h 48 min
